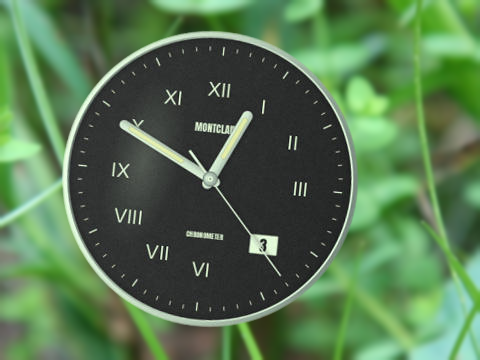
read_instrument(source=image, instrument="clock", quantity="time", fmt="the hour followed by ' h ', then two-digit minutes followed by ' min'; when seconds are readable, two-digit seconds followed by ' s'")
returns 12 h 49 min 23 s
